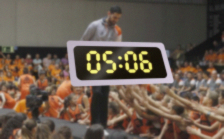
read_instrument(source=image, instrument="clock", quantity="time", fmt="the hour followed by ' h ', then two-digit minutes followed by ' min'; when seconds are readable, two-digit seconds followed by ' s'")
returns 5 h 06 min
